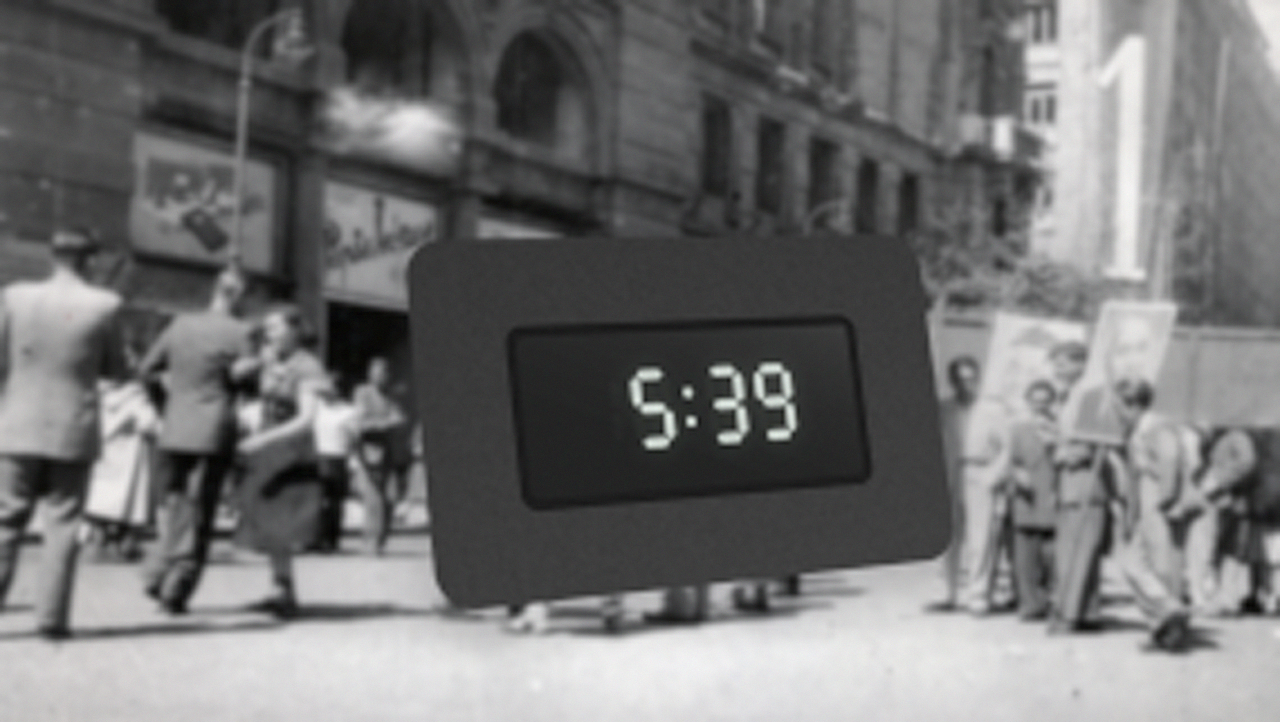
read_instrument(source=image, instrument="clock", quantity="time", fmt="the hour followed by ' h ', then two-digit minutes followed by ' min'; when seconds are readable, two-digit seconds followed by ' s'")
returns 5 h 39 min
